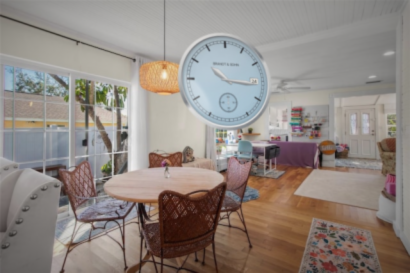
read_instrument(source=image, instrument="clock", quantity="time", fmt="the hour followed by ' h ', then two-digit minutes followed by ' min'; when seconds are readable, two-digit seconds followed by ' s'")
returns 10 h 16 min
